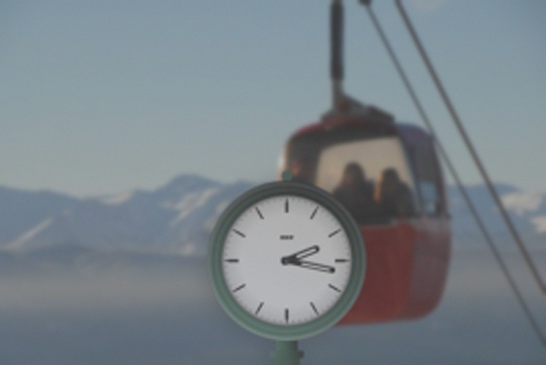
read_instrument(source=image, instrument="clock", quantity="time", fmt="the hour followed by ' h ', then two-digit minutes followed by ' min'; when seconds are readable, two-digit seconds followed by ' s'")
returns 2 h 17 min
